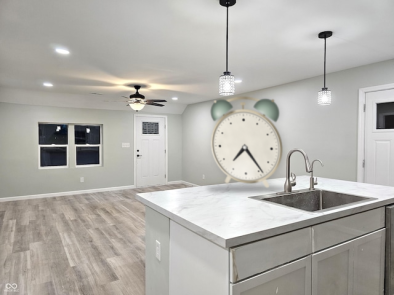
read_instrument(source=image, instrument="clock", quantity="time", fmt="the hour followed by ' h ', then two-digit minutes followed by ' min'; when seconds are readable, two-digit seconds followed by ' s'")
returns 7 h 24 min
